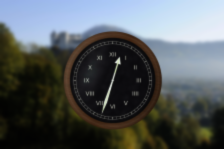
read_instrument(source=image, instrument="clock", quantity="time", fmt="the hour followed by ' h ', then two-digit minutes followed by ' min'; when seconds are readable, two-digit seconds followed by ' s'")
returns 12 h 33 min
